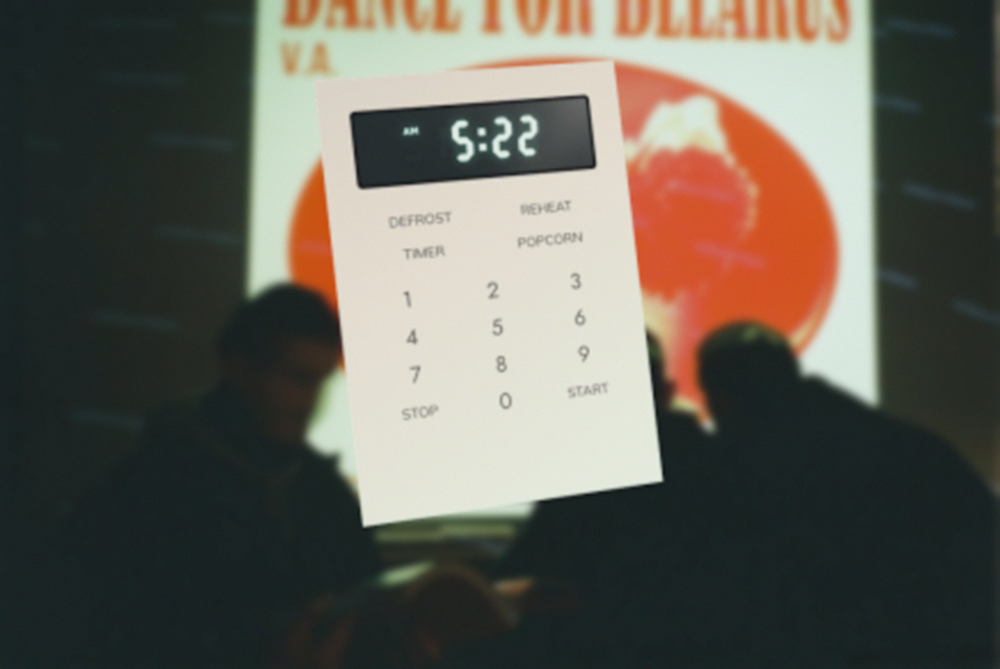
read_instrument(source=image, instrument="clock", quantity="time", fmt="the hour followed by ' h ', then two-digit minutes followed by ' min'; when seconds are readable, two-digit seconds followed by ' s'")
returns 5 h 22 min
